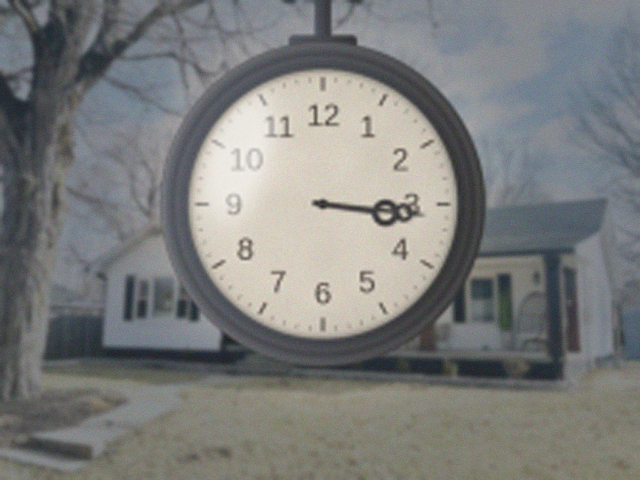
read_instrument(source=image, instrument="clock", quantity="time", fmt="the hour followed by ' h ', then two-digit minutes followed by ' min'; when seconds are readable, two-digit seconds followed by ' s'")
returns 3 h 16 min
